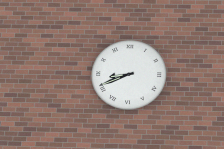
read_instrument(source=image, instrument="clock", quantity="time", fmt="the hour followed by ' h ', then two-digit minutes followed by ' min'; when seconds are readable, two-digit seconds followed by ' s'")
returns 8 h 41 min
